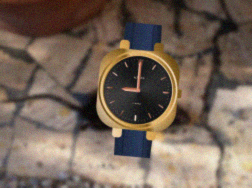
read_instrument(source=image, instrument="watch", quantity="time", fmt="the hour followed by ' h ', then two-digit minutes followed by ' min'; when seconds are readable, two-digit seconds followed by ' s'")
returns 9 h 00 min
